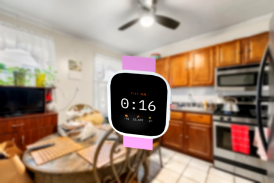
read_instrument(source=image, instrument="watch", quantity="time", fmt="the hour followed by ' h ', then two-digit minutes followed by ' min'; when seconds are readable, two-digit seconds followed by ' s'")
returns 0 h 16 min
